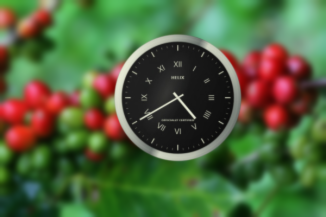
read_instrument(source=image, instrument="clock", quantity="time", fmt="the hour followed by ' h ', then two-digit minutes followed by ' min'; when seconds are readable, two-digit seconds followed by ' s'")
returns 4 h 40 min
